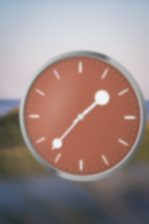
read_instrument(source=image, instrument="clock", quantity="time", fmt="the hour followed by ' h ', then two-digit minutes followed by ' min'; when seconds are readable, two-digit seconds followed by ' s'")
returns 1 h 37 min
